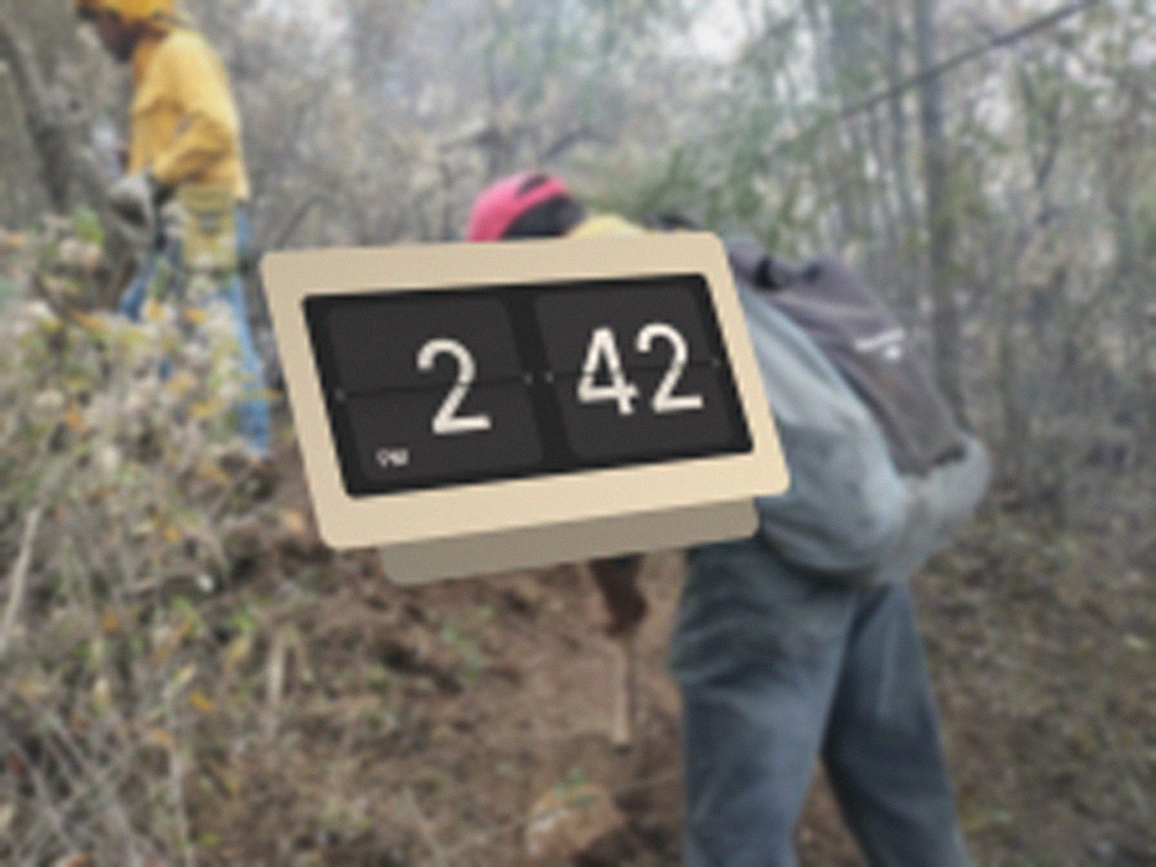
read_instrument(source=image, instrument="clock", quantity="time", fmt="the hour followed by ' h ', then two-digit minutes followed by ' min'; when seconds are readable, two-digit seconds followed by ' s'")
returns 2 h 42 min
